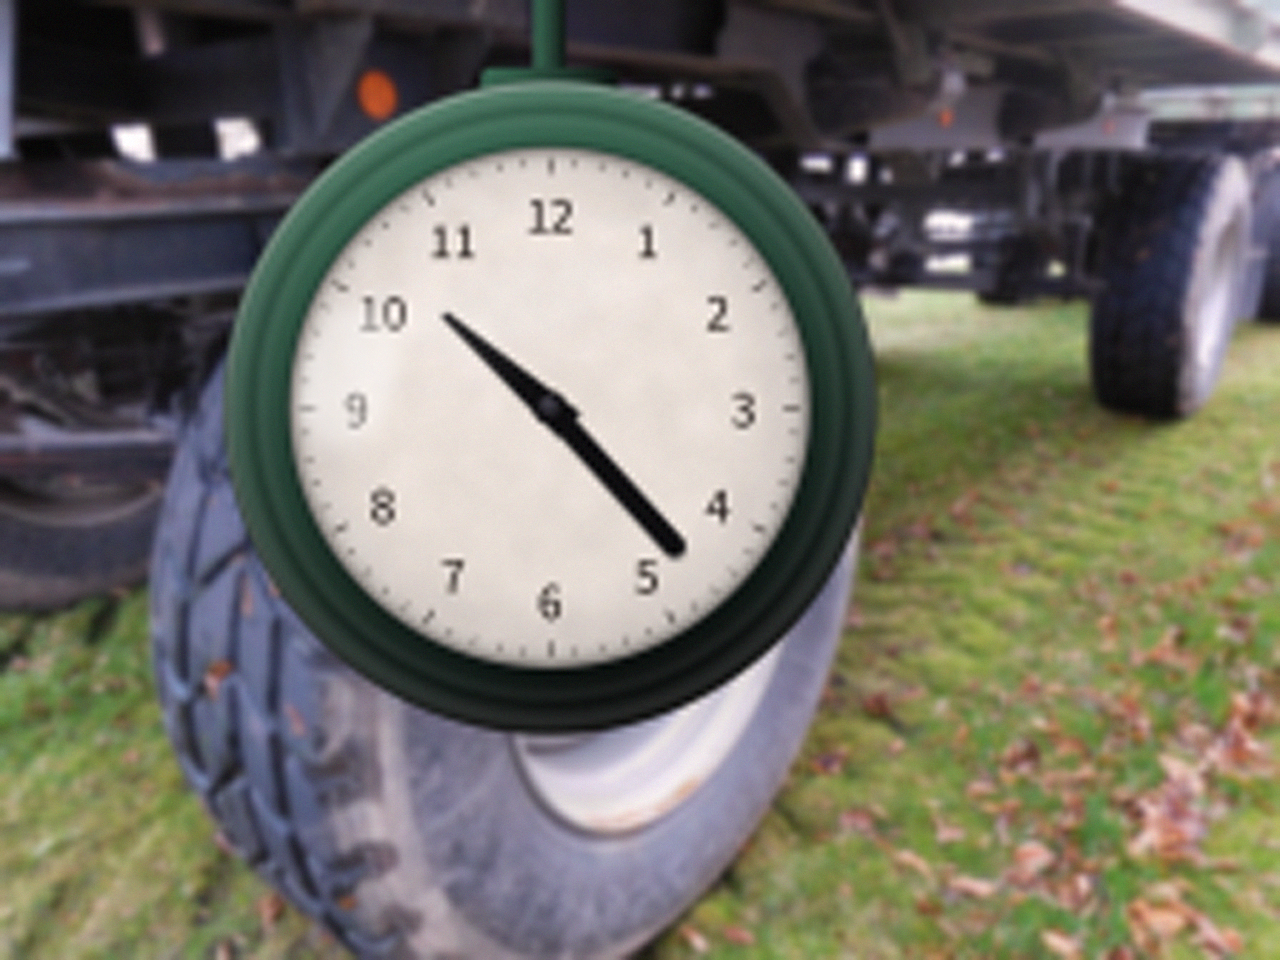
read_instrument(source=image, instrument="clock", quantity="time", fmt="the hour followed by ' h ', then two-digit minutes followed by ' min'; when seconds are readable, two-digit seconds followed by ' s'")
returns 10 h 23 min
